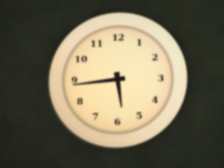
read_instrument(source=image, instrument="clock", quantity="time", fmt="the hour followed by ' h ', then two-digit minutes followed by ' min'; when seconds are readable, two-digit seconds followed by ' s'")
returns 5 h 44 min
